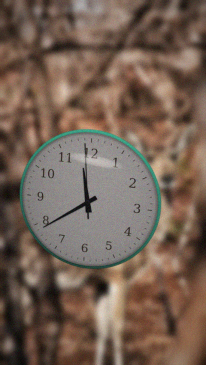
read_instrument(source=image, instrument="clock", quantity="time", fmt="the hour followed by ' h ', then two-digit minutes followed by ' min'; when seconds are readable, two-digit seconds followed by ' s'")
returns 11 h 38 min 59 s
